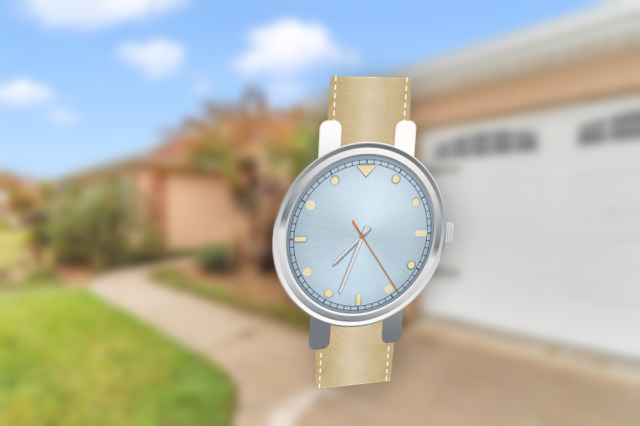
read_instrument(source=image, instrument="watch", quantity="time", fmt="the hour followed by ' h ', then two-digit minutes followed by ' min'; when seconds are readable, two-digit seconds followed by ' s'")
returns 7 h 33 min 24 s
